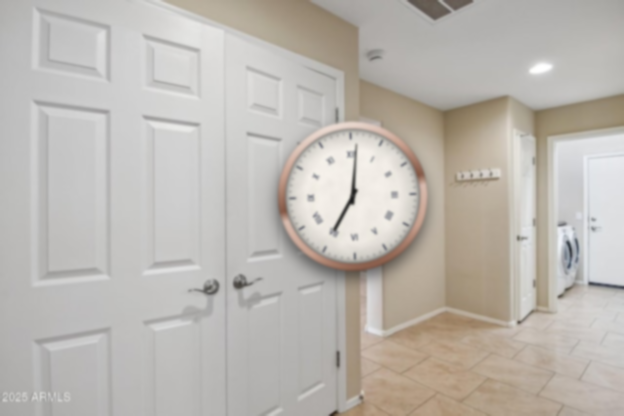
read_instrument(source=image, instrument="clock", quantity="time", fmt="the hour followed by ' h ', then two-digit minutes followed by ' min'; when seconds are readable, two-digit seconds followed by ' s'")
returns 7 h 01 min
